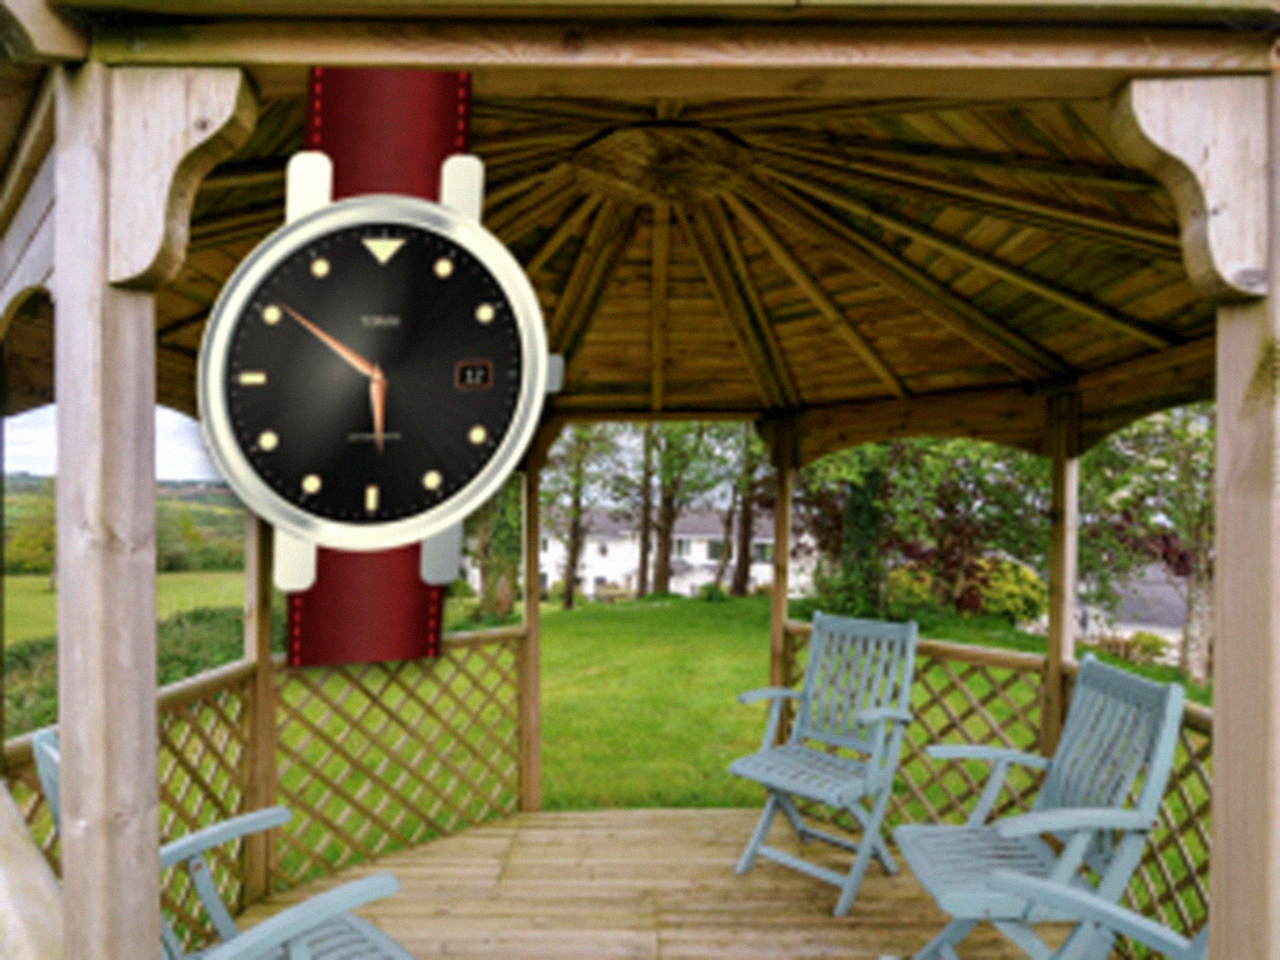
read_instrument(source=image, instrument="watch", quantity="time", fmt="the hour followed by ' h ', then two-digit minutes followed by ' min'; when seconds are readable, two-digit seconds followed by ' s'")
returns 5 h 51 min
